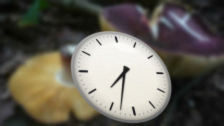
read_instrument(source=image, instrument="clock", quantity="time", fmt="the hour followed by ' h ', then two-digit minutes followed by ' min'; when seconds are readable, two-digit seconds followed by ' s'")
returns 7 h 33 min
